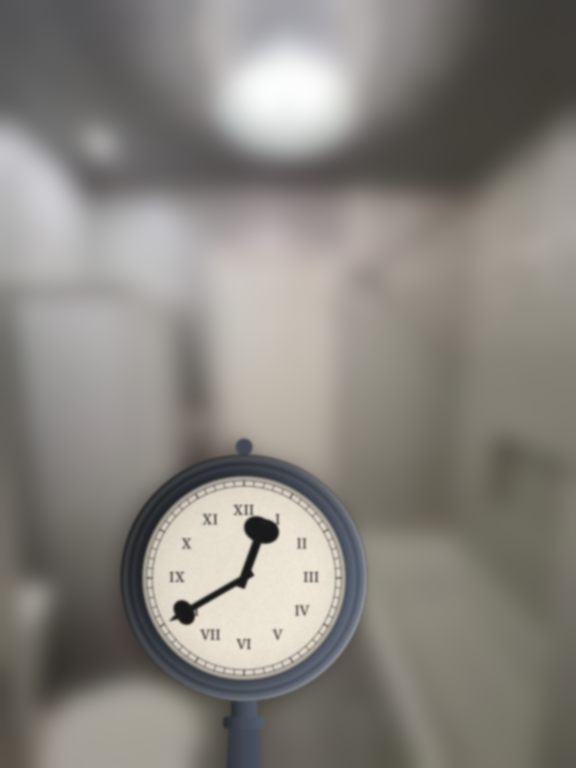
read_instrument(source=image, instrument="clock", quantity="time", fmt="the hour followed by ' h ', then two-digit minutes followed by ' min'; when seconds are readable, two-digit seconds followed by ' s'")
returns 12 h 40 min
